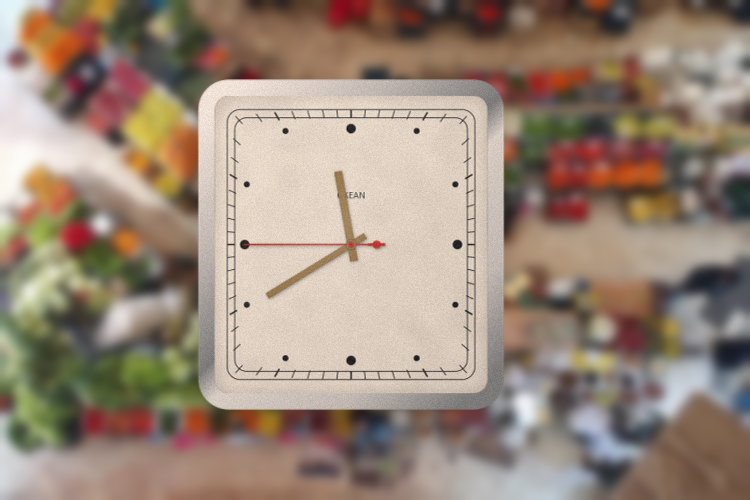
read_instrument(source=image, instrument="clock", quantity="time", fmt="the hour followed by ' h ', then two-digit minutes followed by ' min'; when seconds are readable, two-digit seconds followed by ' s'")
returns 11 h 39 min 45 s
